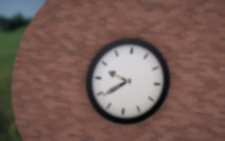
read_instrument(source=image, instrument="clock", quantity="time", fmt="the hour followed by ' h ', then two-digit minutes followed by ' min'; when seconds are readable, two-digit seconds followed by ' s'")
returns 9 h 39 min
